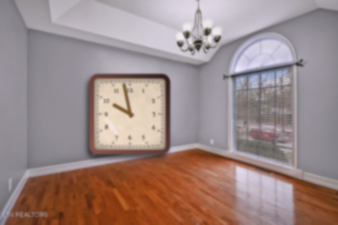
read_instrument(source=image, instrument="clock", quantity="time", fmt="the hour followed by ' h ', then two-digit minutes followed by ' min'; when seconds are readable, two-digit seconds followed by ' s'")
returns 9 h 58 min
